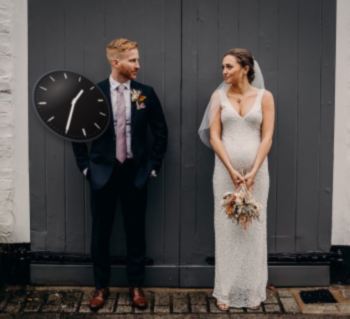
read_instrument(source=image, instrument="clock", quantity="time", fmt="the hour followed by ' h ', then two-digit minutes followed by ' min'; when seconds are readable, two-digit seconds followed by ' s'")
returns 1 h 35 min
